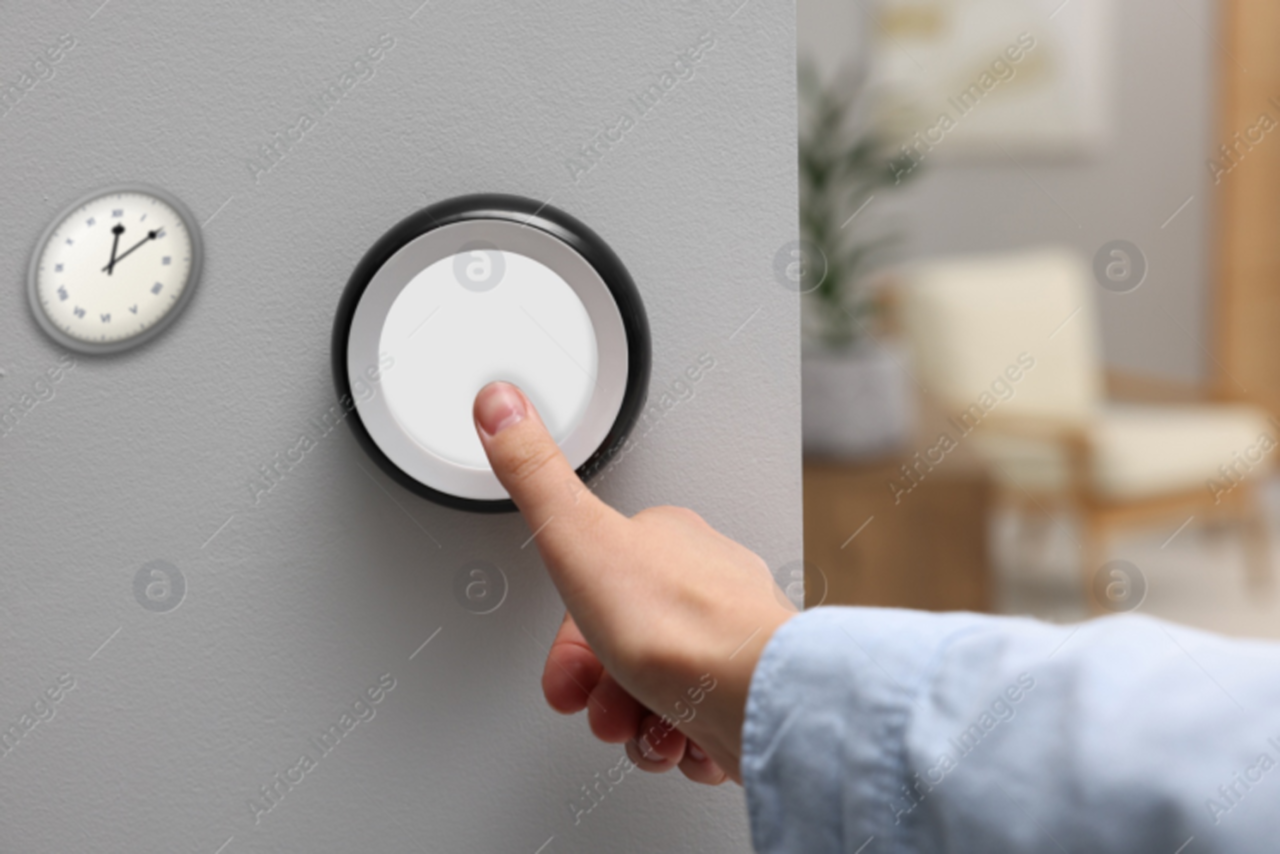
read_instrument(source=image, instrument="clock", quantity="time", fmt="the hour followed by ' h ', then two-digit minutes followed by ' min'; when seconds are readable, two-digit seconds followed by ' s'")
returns 12 h 09 min
